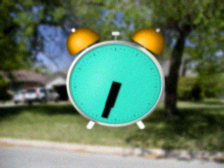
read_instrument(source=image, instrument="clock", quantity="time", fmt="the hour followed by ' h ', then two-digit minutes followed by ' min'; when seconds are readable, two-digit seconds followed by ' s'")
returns 6 h 33 min
